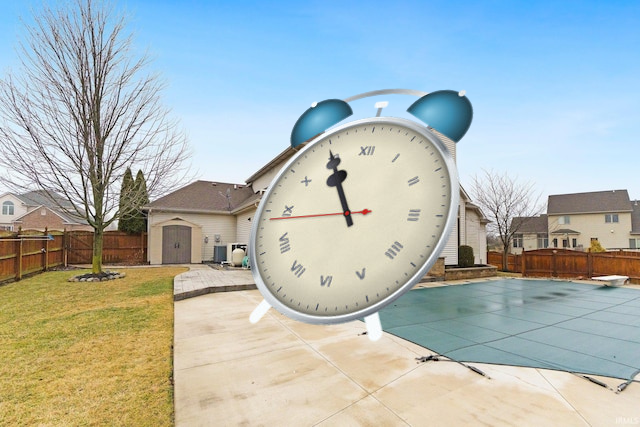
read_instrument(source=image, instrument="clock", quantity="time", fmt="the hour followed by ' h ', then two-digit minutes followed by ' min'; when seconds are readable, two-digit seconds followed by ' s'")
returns 10 h 54 min 44 s
